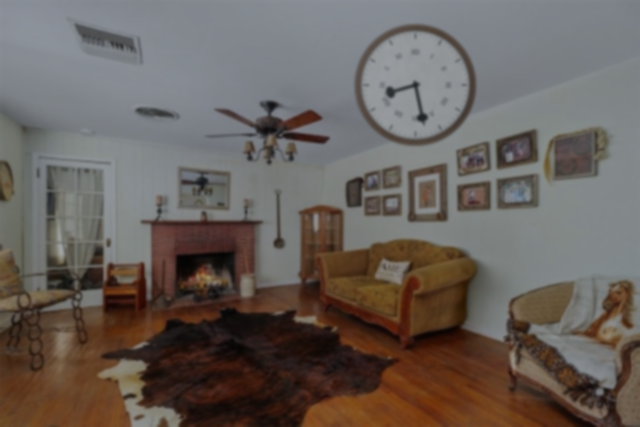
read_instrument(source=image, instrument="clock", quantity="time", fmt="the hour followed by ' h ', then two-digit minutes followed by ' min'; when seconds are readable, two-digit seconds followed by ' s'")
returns 8 h 28 min
